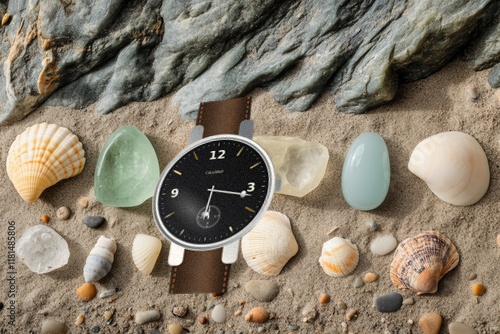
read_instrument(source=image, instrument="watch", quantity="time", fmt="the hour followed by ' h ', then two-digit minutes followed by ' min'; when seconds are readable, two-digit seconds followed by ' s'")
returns 6 h 17 min
